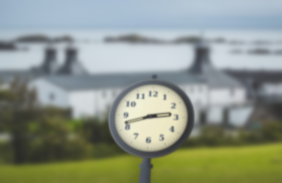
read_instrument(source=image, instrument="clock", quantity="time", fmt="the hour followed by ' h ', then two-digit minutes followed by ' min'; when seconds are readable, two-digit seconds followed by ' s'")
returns 2 h 42 min
